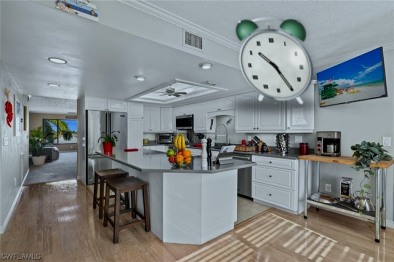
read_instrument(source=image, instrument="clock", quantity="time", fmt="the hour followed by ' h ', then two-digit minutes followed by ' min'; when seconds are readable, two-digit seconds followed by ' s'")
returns 10 h 25 min
